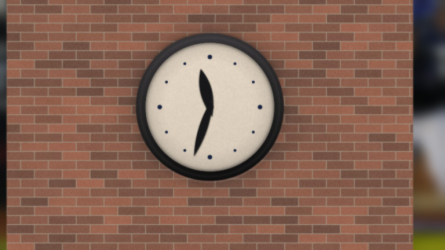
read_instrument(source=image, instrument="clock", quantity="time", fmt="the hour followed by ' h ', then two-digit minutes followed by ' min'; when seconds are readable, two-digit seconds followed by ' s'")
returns 11 h 33 min
